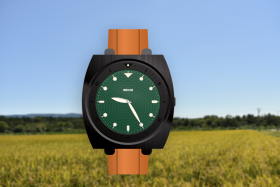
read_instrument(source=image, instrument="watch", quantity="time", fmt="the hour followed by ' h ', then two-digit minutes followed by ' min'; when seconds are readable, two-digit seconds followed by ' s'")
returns 9 h 25 min
